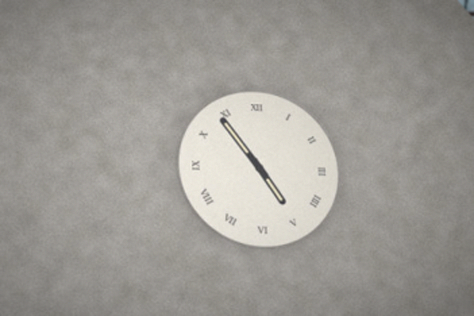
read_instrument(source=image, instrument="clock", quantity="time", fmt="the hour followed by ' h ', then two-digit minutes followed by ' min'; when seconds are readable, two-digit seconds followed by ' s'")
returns 4 h 54 min
